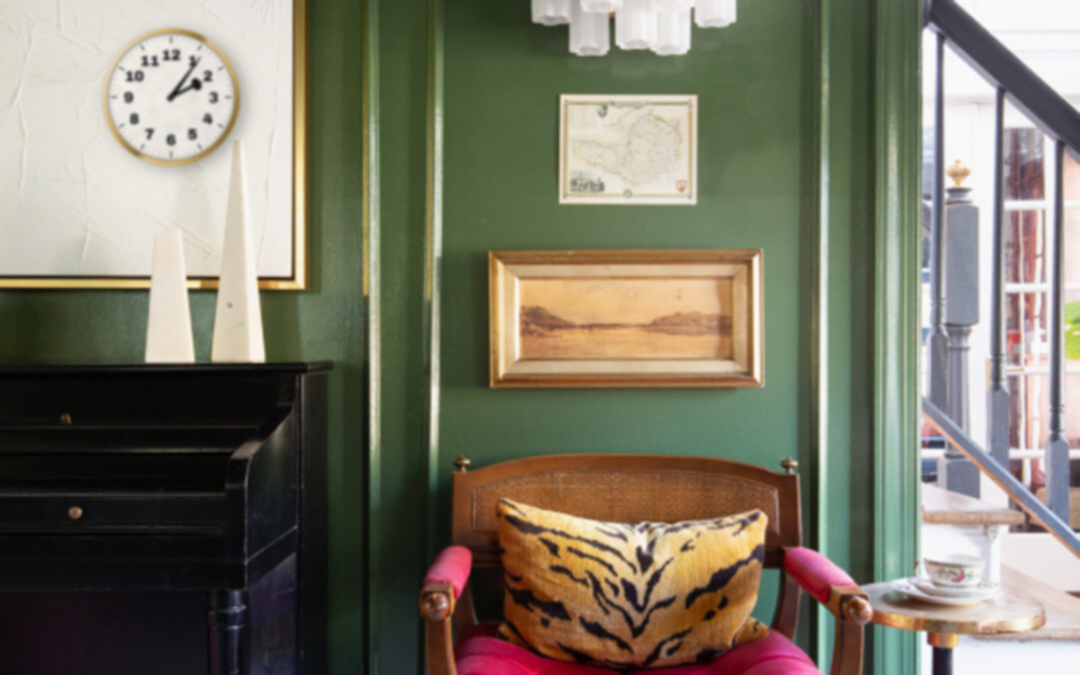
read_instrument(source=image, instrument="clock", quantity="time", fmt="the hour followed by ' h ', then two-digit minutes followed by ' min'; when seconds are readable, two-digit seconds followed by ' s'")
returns 2 h 06 min
